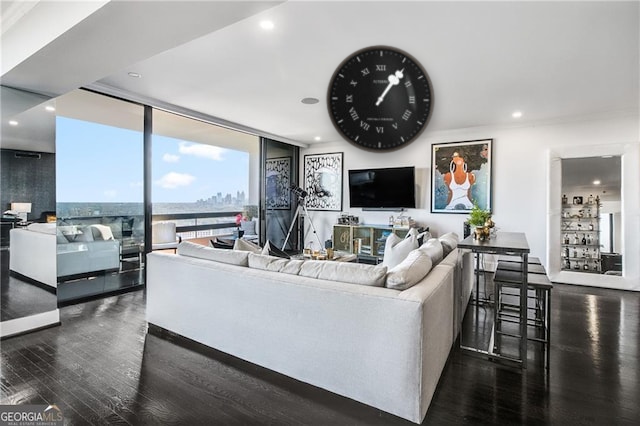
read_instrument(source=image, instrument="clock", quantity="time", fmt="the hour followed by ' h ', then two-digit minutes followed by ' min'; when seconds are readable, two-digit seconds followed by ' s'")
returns 1 h 06 min
